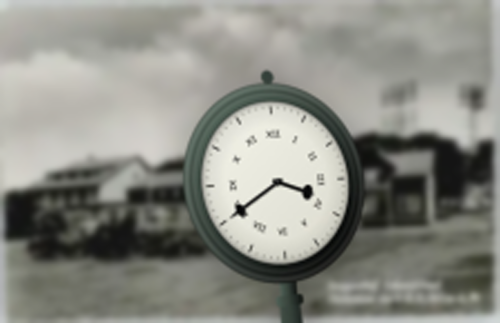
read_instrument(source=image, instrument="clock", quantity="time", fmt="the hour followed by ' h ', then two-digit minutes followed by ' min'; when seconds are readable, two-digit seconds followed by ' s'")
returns 3 h 40 min
